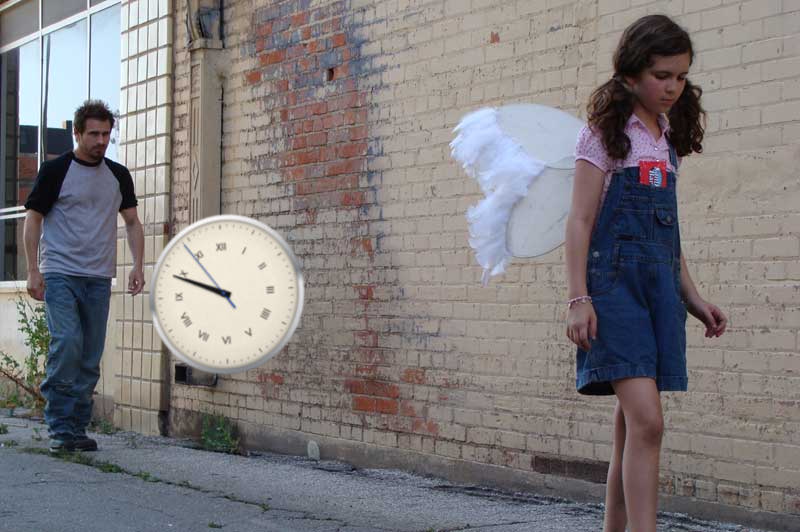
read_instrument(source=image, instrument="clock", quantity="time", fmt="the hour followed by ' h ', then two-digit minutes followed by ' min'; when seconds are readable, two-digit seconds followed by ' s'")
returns 9 h 48 min 54 s
